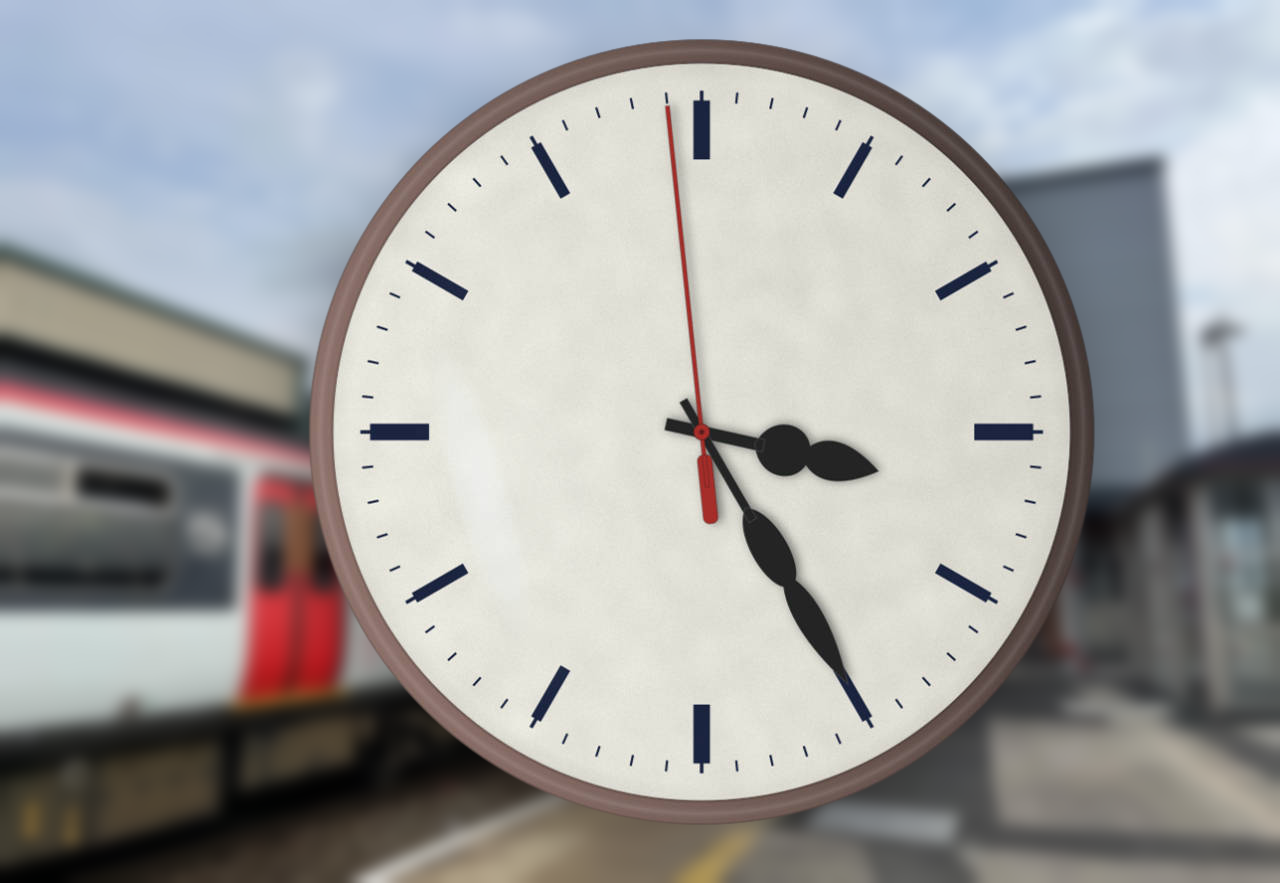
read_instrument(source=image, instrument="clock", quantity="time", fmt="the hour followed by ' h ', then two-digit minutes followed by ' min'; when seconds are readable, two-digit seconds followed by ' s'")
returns 3 h 24 min 59 s
